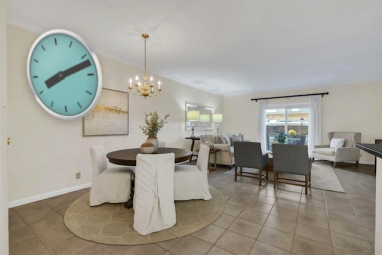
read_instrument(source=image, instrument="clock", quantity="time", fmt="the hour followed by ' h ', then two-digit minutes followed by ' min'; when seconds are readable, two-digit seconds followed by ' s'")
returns 8 h 12 min
